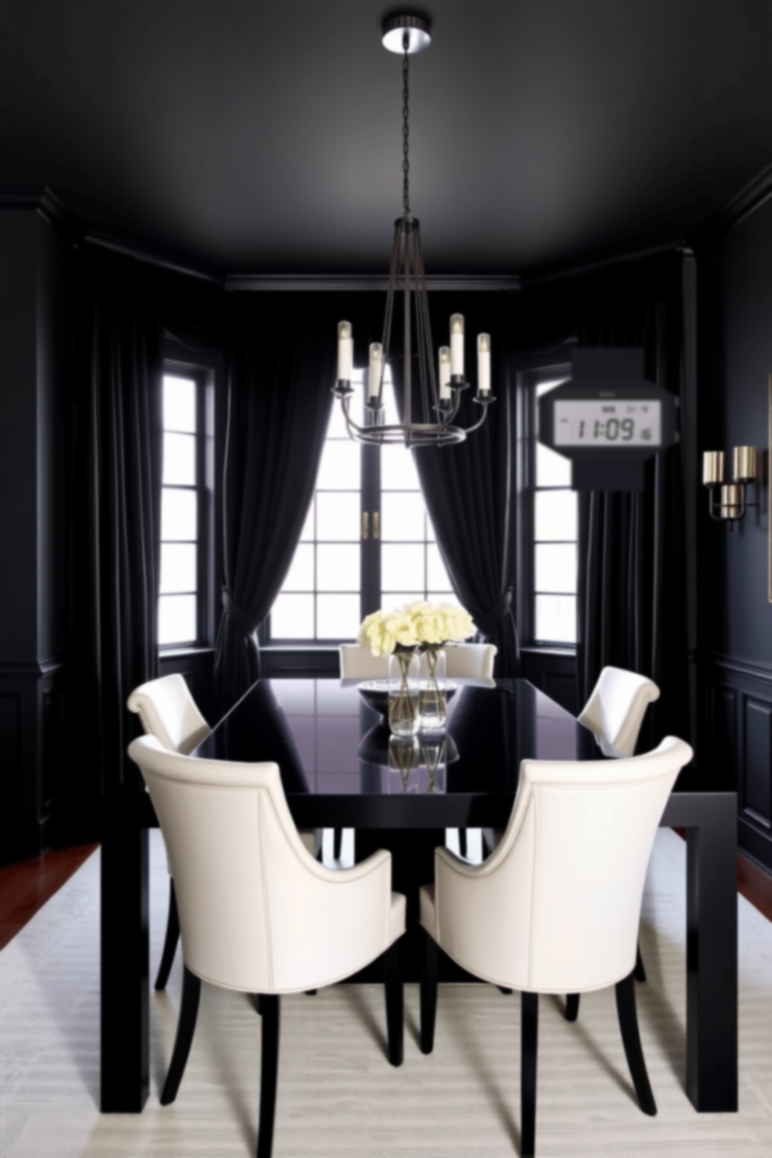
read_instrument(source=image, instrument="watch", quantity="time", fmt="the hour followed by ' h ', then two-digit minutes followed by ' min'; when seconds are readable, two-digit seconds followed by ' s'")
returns 11 h 09 min
